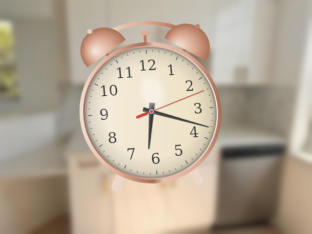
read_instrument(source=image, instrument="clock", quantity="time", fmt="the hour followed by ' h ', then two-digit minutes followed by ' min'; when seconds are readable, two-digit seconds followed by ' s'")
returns 6 h 18 min 12 s
